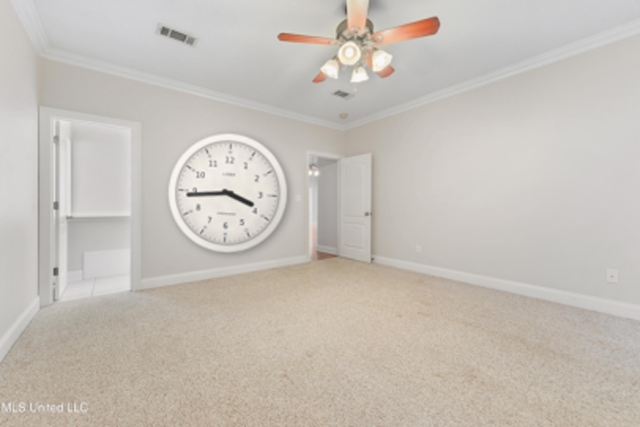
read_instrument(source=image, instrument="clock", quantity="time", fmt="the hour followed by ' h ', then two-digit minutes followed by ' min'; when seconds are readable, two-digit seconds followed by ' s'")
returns 3 h 44 min
